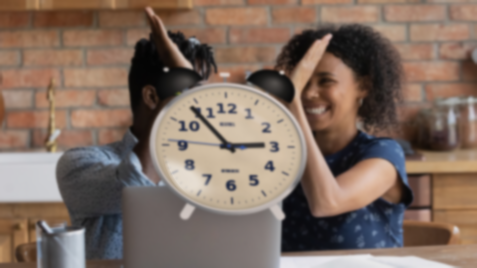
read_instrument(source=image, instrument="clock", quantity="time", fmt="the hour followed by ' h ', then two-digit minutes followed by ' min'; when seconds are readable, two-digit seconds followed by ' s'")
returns 2 h 53 min 46 s
